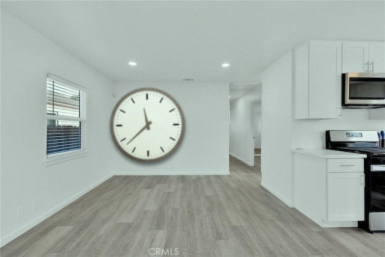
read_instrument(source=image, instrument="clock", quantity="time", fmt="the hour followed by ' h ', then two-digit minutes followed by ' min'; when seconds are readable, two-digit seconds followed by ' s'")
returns 11 h 38 min
